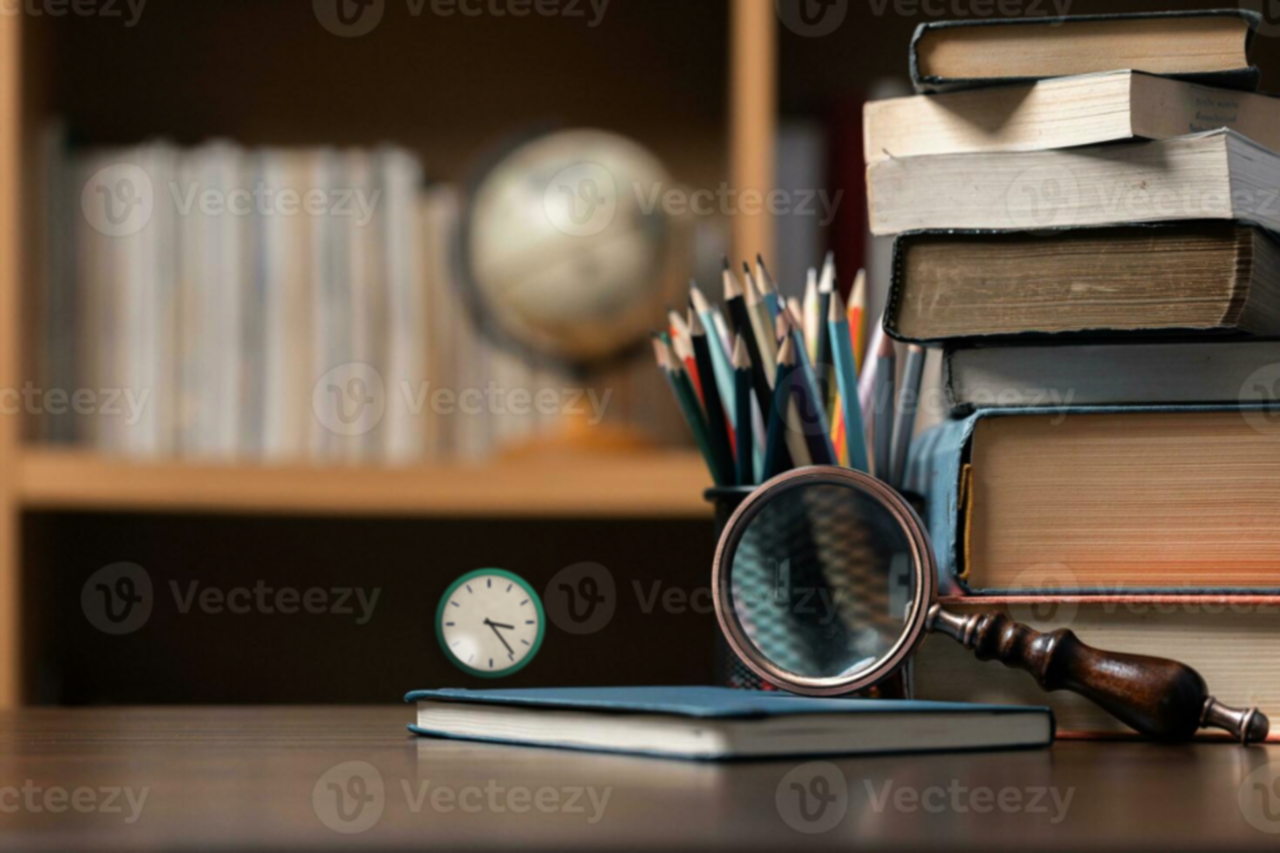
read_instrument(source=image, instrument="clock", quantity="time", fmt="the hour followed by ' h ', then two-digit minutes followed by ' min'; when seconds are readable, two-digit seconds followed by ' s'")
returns 3 h 24 min
